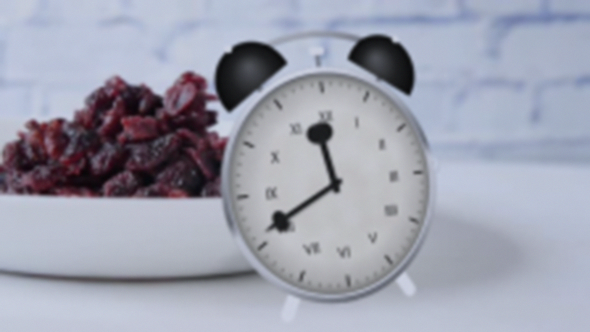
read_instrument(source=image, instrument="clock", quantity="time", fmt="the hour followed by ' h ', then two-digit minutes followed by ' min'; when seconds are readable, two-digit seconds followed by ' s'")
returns 11 h 41 min
